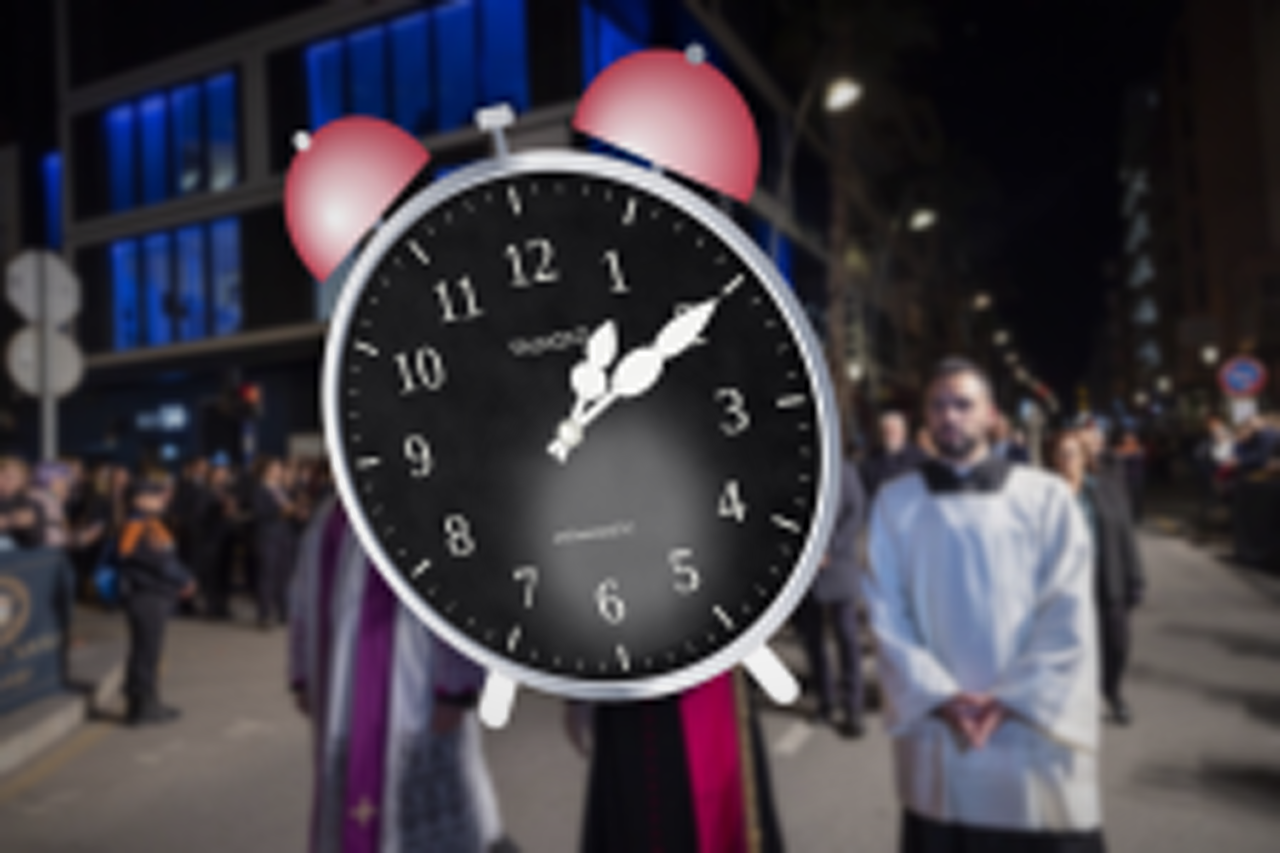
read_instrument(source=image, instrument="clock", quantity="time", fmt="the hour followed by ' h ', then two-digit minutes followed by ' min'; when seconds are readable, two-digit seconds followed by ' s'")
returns 1 h 10 min
